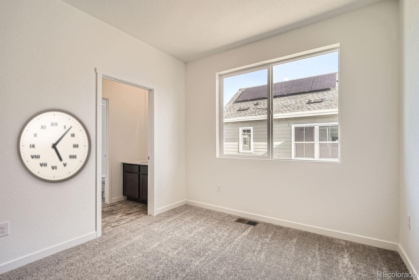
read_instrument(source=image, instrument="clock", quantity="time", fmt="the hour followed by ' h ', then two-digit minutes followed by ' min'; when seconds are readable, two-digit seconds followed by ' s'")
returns 5 h 07 min
